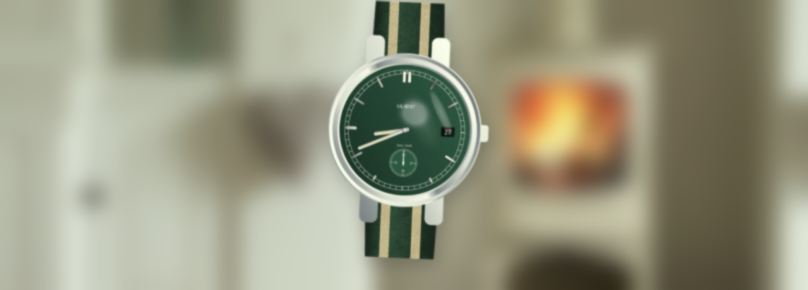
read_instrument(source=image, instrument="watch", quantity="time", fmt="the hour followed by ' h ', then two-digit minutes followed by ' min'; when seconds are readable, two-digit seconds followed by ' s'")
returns 8 h 41 min
